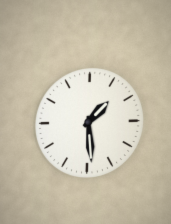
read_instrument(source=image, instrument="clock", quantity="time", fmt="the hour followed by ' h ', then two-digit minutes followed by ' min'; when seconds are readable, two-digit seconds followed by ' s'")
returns 1 h 29 min
